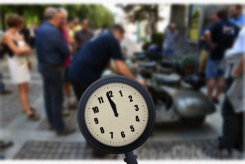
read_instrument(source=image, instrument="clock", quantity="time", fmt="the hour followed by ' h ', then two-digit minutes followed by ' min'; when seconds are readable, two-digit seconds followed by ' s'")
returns 11 h 59 min
